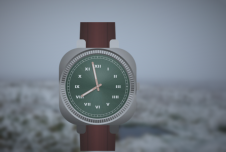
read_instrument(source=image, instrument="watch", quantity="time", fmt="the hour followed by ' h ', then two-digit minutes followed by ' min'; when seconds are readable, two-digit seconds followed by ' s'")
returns 7 h 58 min
